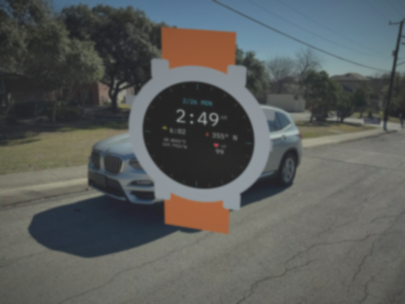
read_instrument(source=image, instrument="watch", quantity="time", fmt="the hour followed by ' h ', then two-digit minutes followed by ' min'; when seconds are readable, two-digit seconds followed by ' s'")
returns 2 h 49 min
